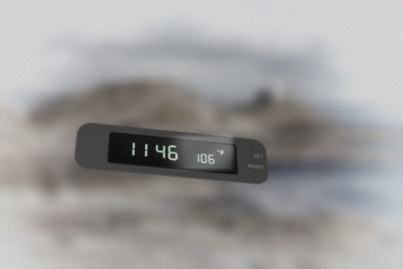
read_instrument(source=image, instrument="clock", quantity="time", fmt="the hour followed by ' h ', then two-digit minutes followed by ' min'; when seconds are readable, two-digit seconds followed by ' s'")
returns 11 h 46 min
